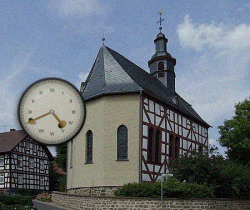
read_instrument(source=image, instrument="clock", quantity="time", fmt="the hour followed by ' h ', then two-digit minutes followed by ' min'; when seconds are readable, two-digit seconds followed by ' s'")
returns 4 h 41 min
